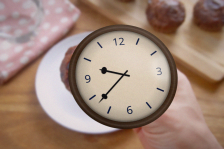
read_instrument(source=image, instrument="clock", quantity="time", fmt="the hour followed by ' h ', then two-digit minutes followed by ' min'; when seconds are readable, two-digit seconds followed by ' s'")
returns 9 h 38 min
